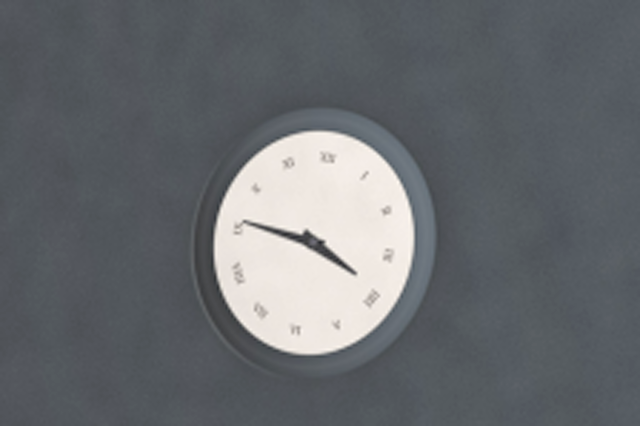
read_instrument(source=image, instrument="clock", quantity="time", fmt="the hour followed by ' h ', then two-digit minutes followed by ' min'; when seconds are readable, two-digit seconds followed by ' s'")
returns 3 h 46 min
